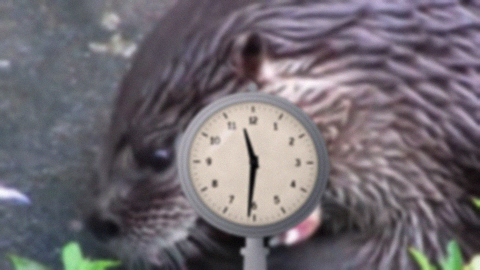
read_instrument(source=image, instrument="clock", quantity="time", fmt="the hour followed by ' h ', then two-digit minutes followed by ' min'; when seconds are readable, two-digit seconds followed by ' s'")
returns 11 h 31 min
